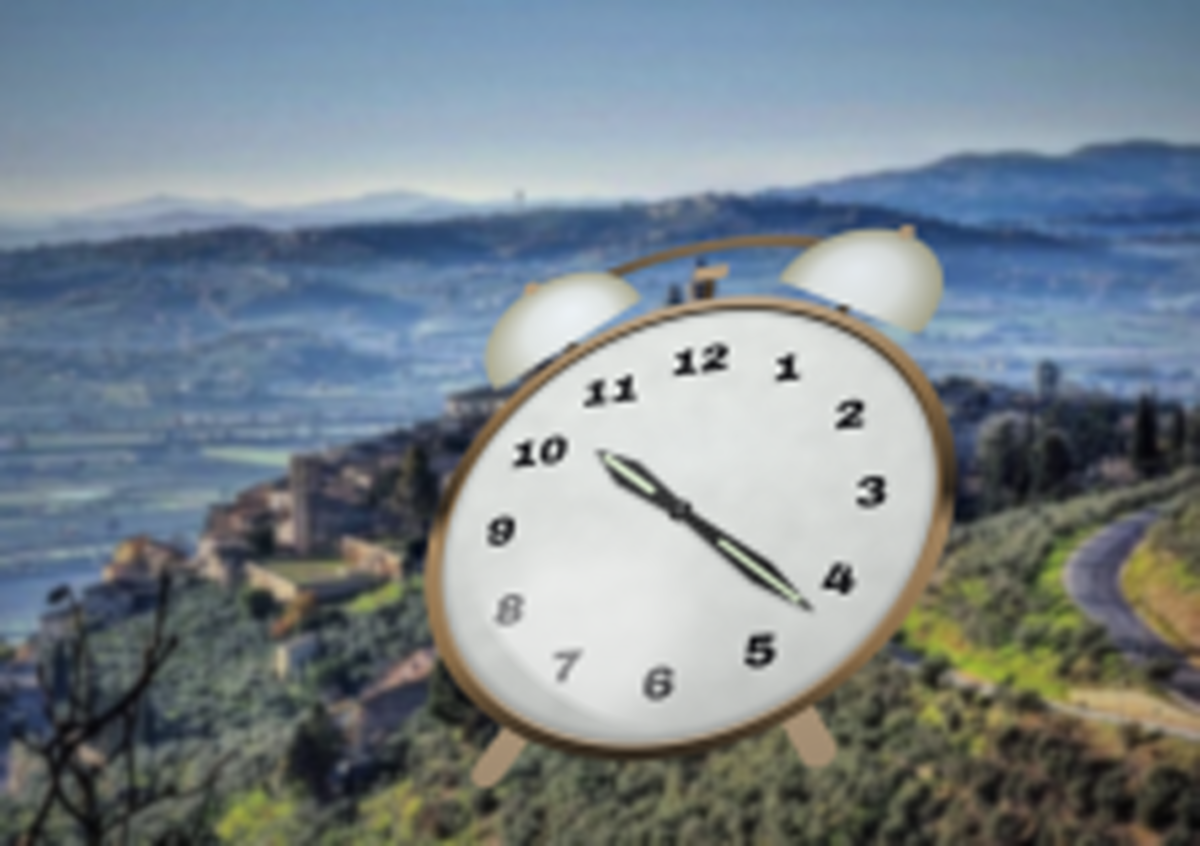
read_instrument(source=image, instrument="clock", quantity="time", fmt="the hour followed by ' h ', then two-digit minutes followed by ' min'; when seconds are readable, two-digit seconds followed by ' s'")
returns 10 h 22 min
